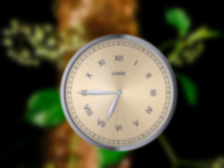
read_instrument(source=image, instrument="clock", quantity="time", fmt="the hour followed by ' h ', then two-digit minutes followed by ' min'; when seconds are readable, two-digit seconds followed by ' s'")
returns 6 h 45 min
